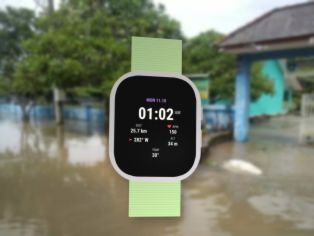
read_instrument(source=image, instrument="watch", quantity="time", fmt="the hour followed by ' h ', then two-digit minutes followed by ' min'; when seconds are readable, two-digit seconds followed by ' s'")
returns 1 h 02 min
